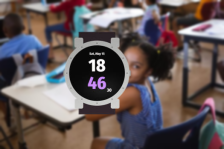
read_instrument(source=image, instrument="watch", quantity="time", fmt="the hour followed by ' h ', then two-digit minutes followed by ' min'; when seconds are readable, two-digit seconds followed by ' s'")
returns 18 h 46 min
